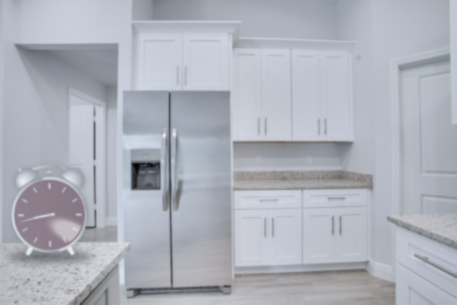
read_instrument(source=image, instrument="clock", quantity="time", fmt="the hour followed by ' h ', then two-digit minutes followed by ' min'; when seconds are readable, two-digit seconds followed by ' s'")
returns 8 h 43 min
